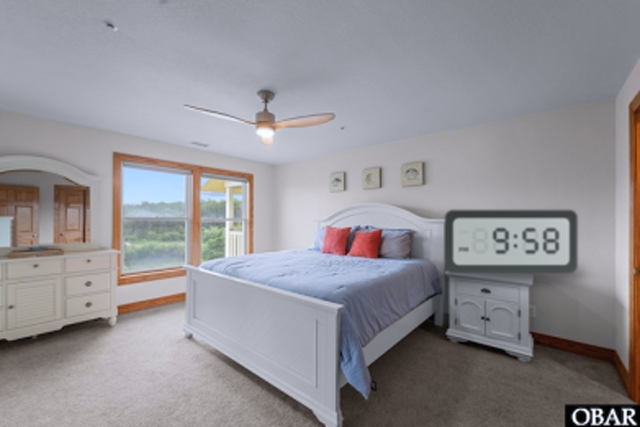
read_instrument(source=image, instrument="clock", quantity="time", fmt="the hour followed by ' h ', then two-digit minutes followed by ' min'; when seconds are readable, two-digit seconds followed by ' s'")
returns 9 h 58 min
